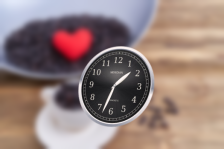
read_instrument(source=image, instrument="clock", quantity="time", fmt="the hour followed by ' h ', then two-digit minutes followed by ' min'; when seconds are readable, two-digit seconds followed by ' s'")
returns 1 h 33 min
